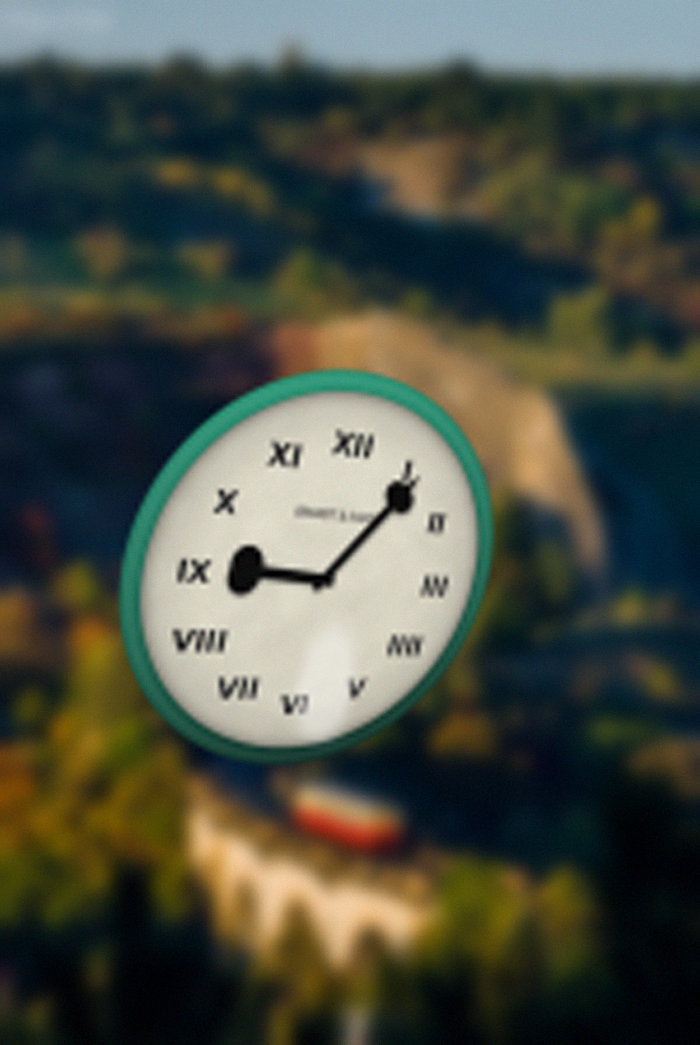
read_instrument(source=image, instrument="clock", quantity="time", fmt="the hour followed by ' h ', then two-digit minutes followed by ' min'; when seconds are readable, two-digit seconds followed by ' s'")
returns 9 h 06 min
